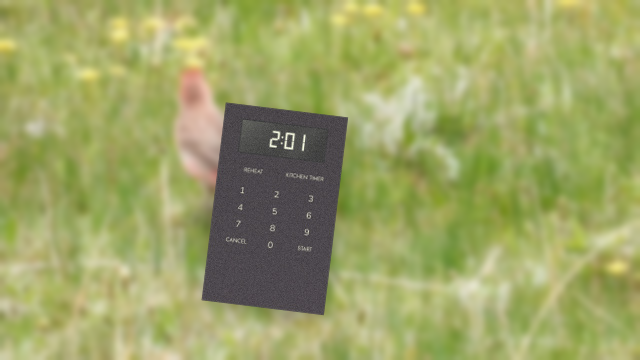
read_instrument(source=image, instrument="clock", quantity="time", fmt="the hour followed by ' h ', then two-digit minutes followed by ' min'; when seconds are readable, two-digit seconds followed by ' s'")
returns 2 h 01 min
